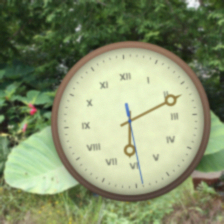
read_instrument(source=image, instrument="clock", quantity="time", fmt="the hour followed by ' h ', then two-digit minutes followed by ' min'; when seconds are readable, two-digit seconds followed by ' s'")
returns 6 h 11 min 29 s
